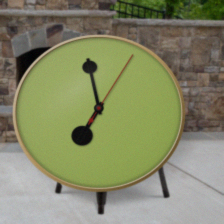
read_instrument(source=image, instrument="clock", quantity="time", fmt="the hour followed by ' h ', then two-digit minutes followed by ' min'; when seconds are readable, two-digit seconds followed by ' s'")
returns 6 h 58 min 05 s
